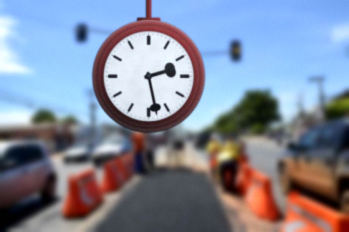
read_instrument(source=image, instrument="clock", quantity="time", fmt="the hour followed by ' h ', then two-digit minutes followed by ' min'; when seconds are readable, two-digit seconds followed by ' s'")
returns 2 h 28 min
